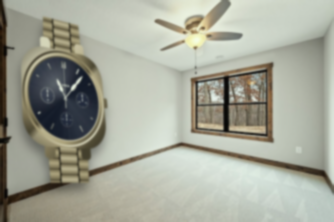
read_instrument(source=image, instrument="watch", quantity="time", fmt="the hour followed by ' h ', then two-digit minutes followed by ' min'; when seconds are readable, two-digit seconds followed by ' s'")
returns 11 h 07 min
